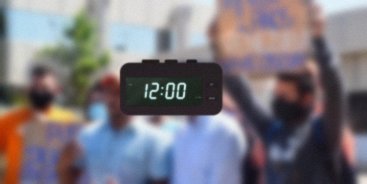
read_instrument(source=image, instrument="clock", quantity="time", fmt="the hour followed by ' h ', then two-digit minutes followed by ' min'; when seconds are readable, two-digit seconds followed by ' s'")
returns 12 h 00 min
